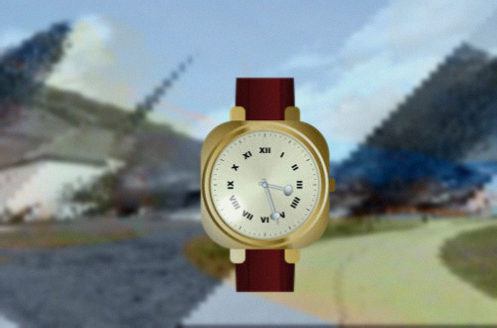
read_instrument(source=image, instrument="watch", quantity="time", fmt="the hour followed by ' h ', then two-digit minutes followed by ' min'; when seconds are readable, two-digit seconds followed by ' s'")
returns 3 h 27 min
